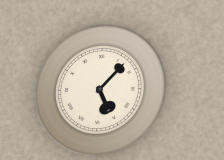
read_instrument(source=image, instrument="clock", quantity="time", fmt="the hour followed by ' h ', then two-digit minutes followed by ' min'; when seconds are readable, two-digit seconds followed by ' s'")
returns 5 h 07 min
